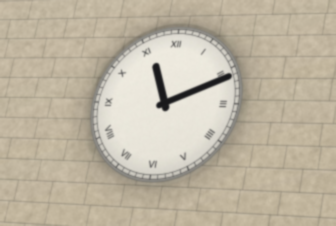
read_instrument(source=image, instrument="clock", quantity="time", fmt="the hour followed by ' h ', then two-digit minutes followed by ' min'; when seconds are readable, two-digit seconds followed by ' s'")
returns 11 h 11 min
